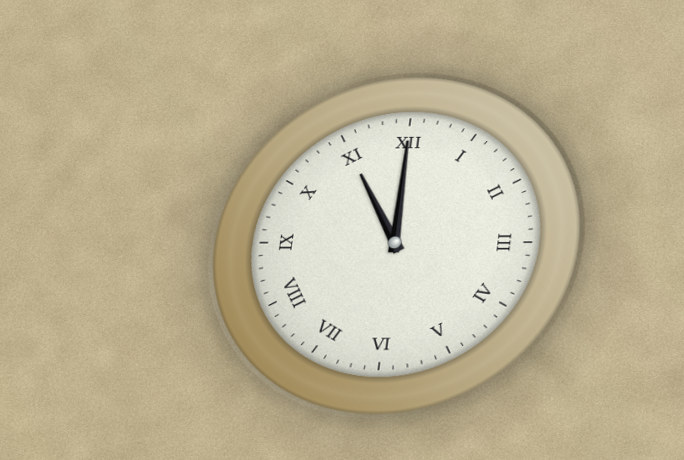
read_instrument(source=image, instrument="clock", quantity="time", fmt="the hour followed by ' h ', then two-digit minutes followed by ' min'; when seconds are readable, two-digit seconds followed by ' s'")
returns 11 h 00 min
